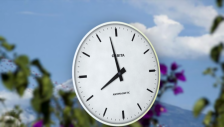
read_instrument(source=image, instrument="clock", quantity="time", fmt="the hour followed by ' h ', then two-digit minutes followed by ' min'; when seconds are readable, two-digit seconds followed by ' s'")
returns 7 h 58 min
